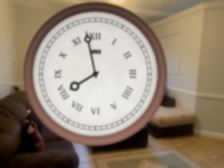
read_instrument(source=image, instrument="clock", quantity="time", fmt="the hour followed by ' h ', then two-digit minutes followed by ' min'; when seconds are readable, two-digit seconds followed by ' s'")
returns 7 h 58 min
